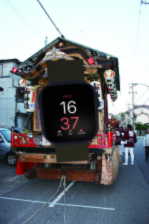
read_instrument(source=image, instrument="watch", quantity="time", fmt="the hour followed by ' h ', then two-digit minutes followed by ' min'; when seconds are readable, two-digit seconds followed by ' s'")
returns 16 h 37 min
